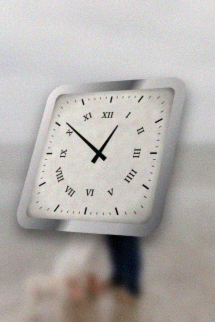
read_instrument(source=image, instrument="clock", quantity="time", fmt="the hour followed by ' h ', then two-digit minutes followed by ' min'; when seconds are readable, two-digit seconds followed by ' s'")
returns 12 h 51 min
